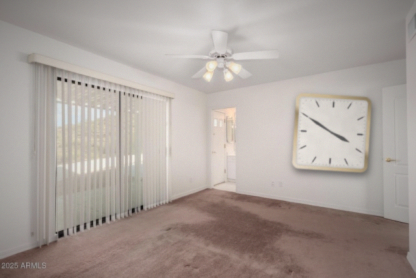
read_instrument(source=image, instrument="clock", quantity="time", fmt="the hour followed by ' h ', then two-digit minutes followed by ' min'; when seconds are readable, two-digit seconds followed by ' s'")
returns 3 h 50 min
